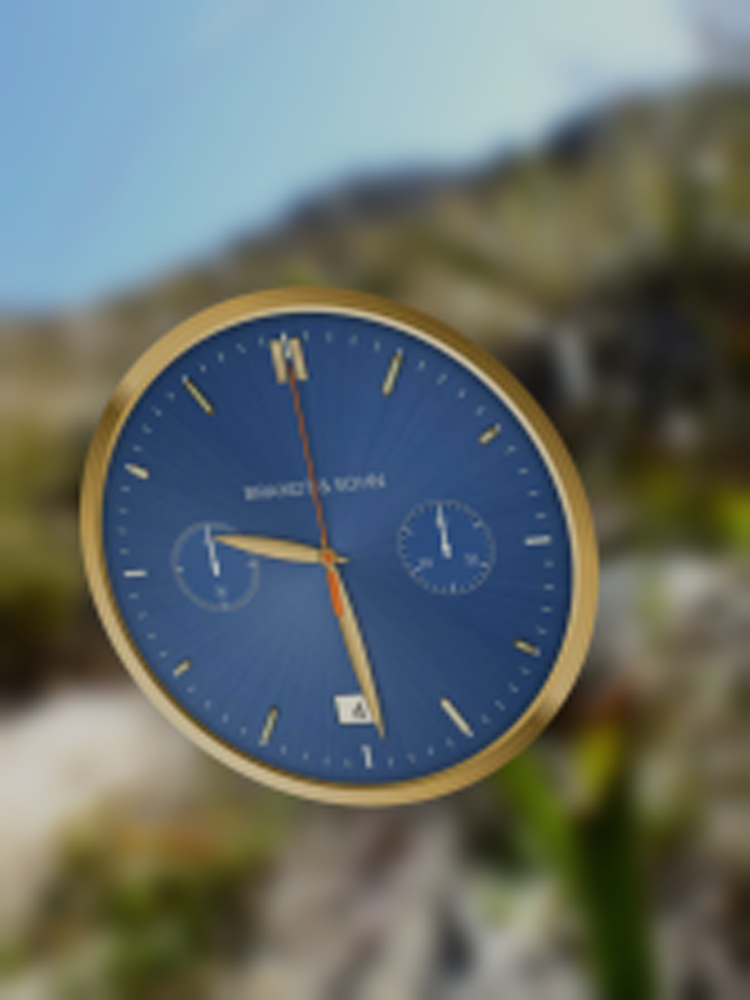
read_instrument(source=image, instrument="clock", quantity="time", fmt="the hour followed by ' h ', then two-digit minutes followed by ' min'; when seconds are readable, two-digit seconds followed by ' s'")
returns 9 h 29 min
